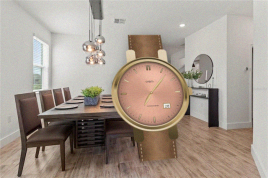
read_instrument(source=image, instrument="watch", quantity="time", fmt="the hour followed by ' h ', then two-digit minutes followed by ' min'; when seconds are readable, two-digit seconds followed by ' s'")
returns 7 h 07 min
